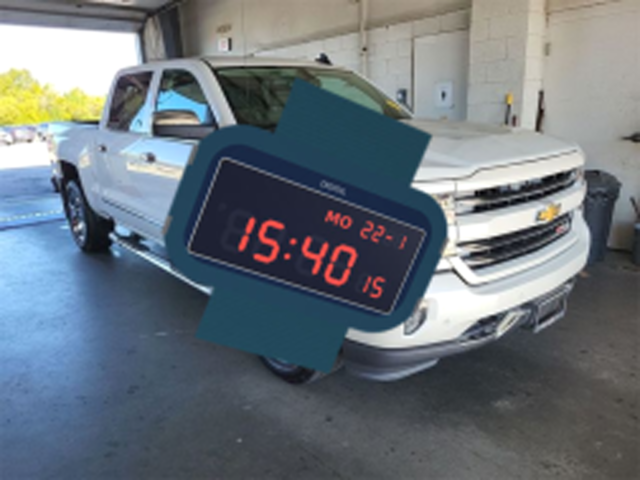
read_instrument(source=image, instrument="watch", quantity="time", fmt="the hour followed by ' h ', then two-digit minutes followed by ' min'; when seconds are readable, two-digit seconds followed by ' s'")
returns 15 h 40 min 15 s
